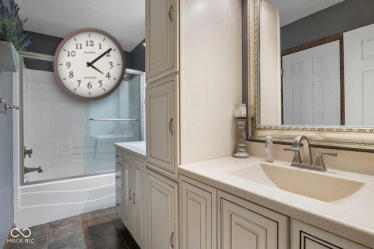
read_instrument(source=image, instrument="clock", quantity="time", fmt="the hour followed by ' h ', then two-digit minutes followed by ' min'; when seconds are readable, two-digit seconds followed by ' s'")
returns 4 h 09 min
